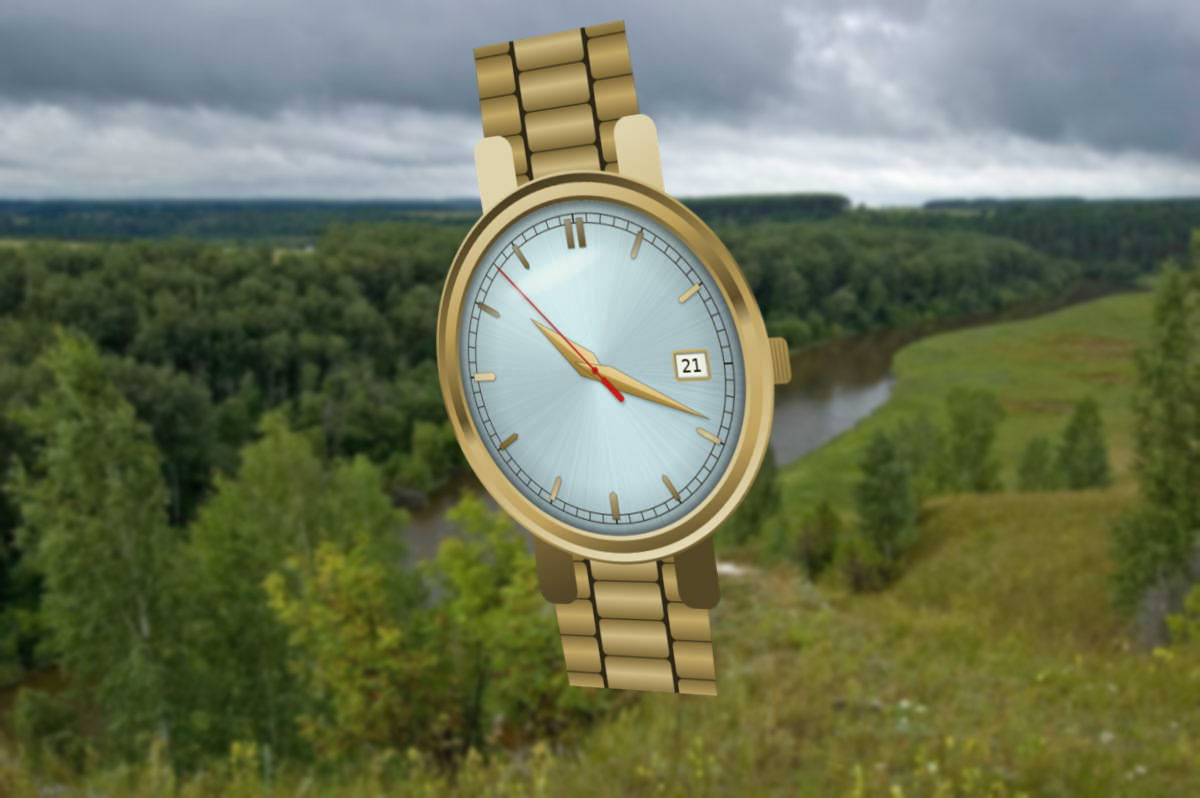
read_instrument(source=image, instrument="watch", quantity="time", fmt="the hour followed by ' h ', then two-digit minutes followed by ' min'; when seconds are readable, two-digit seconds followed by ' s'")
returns 10 h 18 min 53 s
